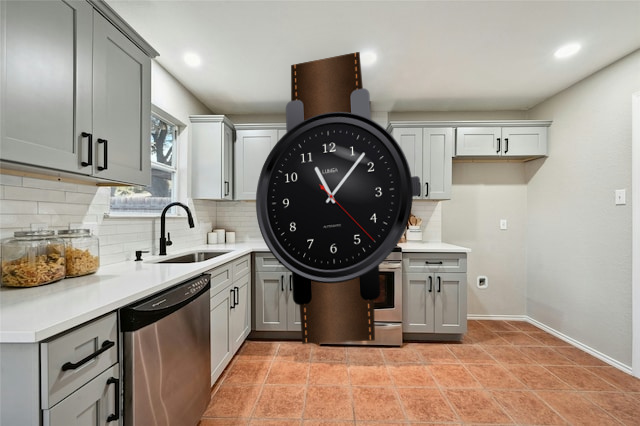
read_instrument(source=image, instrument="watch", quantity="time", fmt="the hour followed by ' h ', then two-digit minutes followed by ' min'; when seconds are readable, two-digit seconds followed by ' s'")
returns 11 h 07 min 23 s
